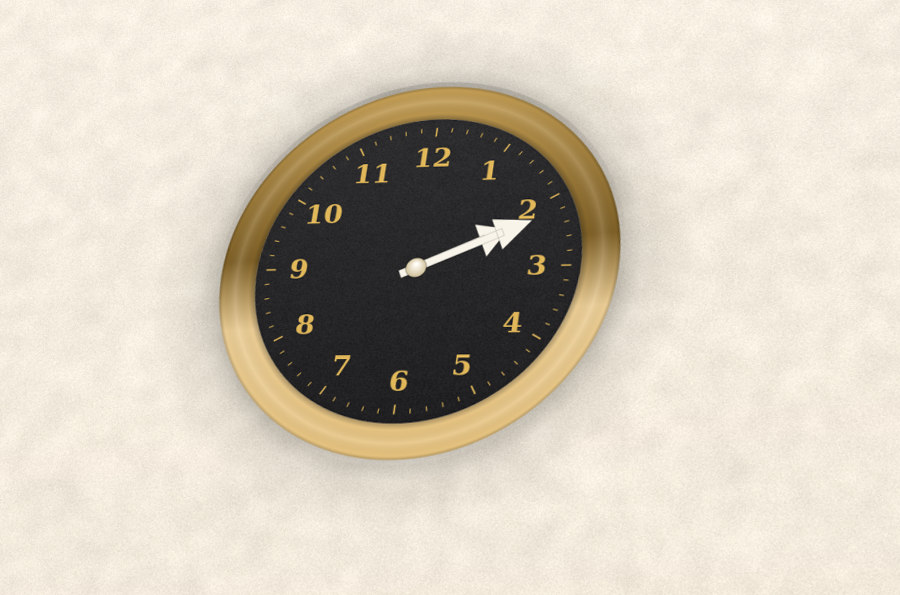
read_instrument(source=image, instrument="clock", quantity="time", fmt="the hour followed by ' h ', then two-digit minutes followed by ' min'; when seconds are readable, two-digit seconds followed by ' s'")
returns 2 h 11 min
